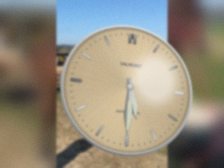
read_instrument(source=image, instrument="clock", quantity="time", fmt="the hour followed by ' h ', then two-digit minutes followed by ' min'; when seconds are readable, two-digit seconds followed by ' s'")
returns 5 h 30 min
